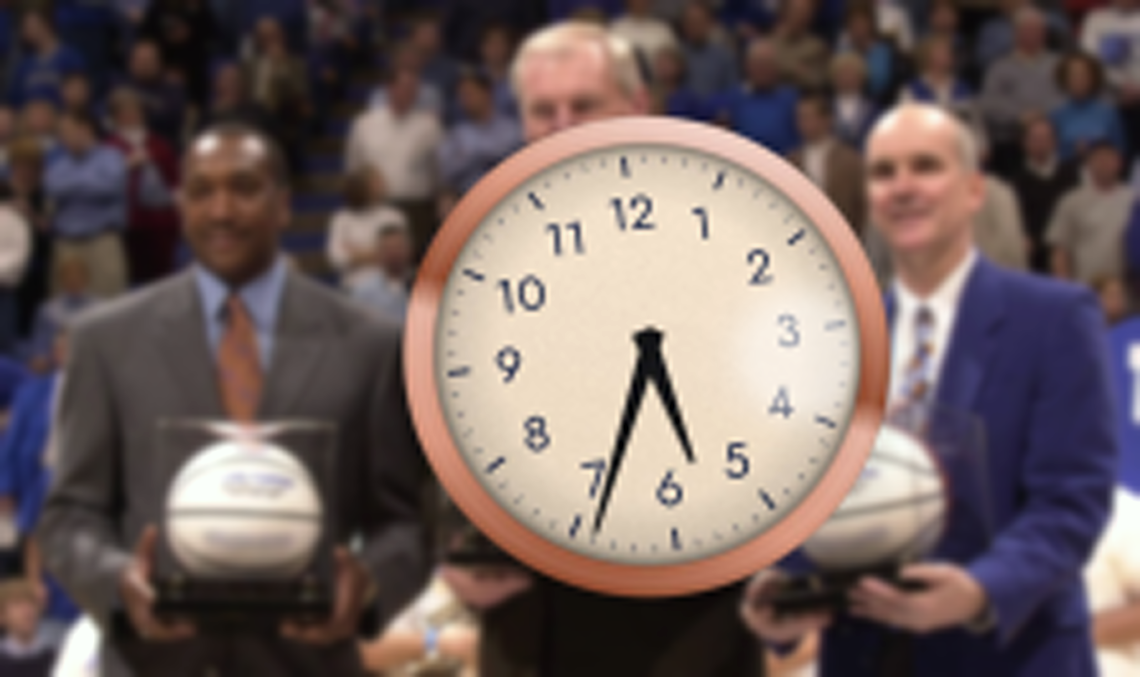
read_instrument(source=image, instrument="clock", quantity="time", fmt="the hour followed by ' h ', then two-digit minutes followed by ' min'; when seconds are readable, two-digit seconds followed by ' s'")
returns 5 h 34 min
